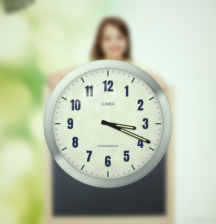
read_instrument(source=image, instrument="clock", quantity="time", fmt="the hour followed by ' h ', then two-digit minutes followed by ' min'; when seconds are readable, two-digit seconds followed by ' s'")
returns 3 h 19 min
